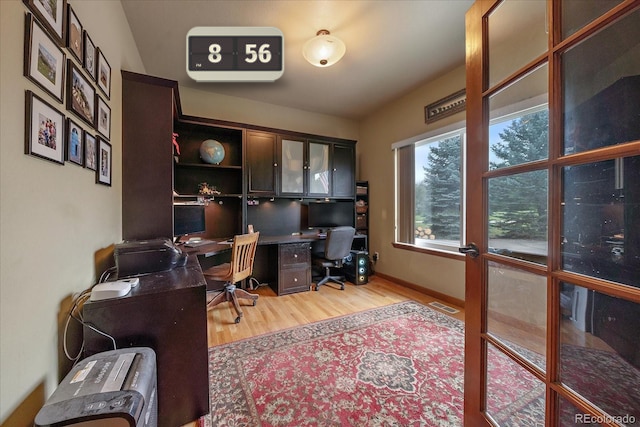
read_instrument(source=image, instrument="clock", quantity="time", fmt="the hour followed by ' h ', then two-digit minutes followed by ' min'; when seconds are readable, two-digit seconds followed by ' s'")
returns 8 h 56 min
